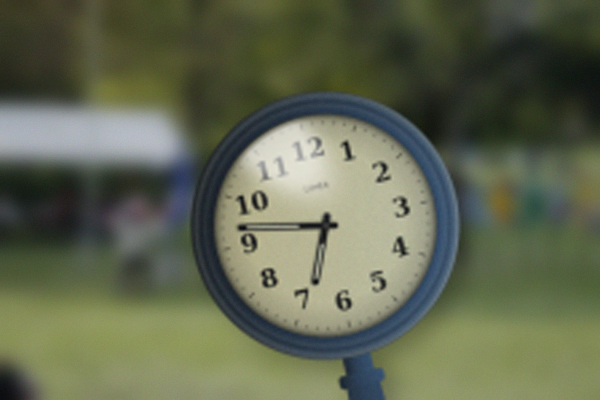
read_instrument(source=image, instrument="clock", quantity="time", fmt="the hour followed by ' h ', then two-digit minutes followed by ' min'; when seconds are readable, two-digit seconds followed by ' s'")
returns 6 h 47 min
